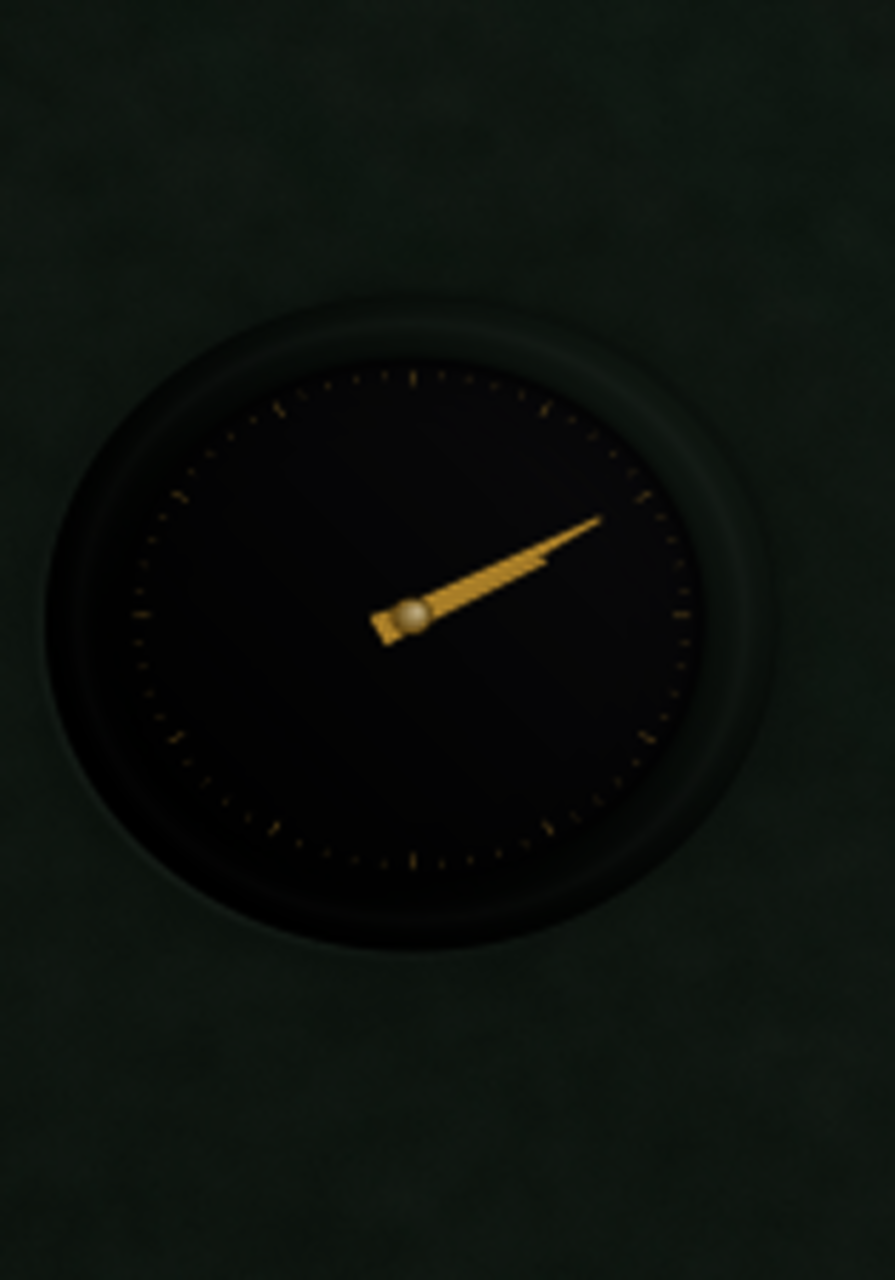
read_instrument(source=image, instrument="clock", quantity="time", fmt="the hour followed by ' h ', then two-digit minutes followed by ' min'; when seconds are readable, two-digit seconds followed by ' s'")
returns 2 h 10 min
